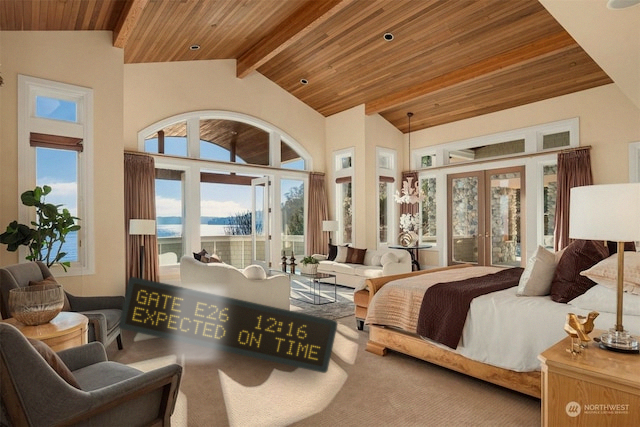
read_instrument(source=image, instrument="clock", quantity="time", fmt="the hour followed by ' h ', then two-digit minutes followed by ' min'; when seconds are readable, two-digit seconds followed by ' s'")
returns 12 h 16 min
